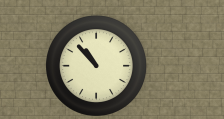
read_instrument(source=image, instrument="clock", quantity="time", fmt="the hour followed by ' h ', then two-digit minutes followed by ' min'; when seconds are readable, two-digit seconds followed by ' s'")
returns 10 h 53 min
